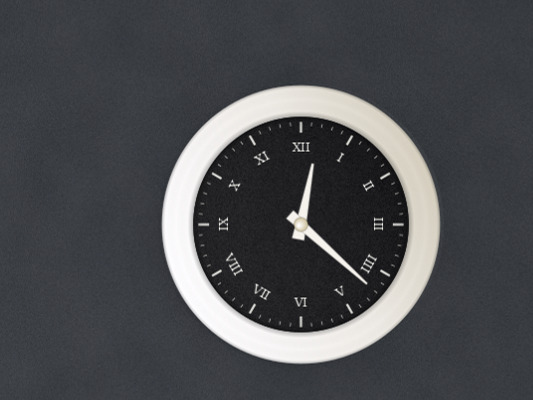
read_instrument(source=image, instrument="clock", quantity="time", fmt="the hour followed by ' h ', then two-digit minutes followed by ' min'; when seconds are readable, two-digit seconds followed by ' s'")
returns 12 h 22 min
